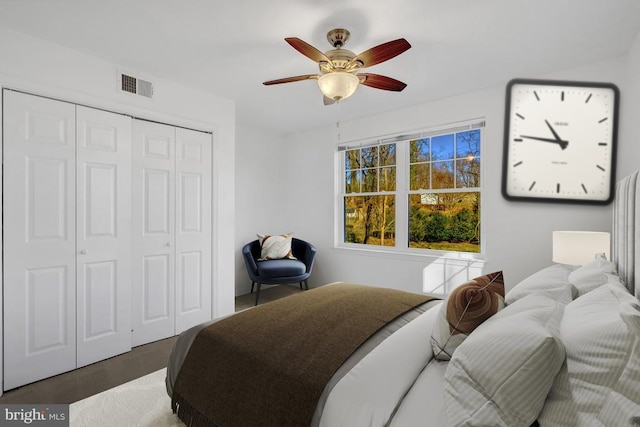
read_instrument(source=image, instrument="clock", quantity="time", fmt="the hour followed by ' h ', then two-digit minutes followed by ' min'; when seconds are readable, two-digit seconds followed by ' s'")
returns 10 h 46 min
